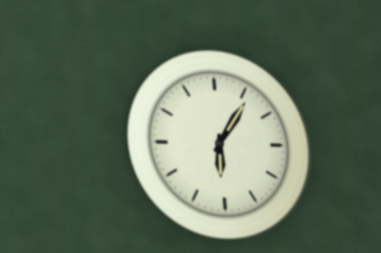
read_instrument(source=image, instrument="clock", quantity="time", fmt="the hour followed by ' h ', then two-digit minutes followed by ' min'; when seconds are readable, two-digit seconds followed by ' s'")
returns 6 h 06 min
